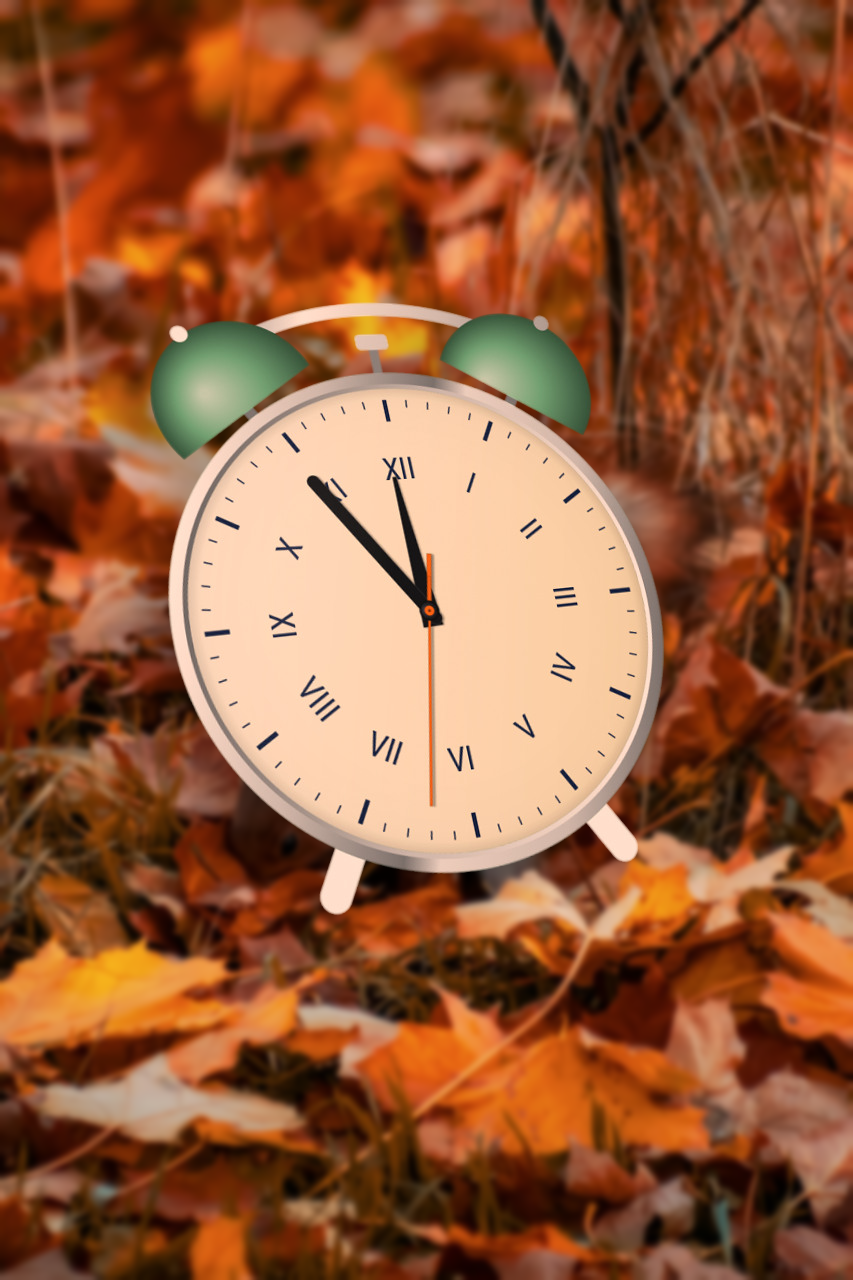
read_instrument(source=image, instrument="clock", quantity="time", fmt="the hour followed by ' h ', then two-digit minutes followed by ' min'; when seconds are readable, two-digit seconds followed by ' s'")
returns 11 h 54 min 32 s
